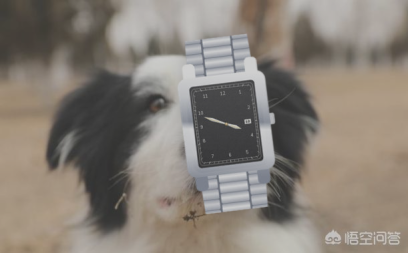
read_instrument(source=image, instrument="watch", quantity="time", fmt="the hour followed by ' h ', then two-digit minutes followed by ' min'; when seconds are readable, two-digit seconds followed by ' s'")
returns 3 h 49 min
